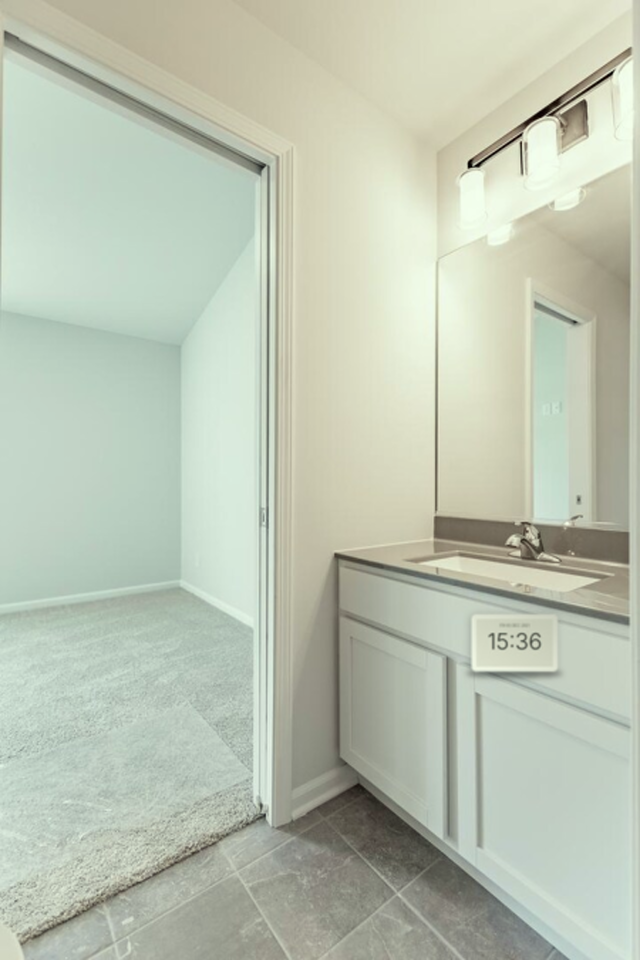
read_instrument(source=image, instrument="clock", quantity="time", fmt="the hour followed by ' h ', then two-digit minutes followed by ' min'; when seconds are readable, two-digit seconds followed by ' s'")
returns 15 h 36 min
